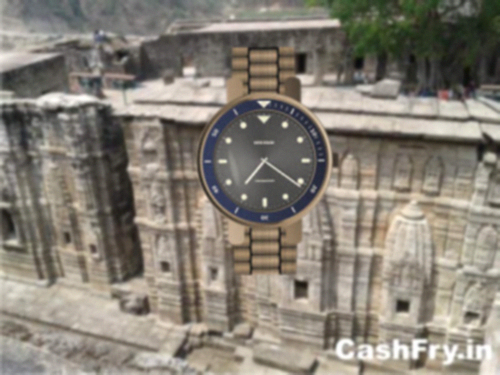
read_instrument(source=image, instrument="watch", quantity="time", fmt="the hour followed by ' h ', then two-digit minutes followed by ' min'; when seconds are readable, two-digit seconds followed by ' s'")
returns 7 h 21 min
